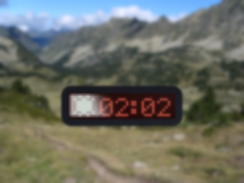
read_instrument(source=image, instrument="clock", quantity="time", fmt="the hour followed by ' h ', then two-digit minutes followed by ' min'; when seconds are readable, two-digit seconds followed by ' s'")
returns 2 h 02 min
